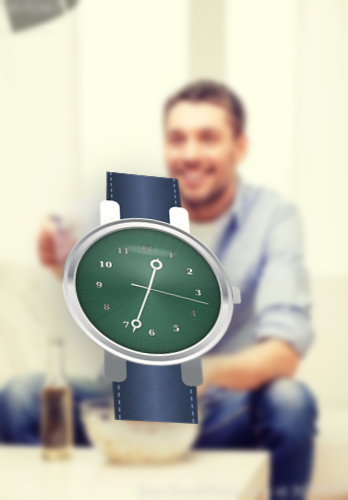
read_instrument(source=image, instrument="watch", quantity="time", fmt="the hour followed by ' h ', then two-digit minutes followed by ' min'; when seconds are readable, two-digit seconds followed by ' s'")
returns 12 h 33 min 17 s
